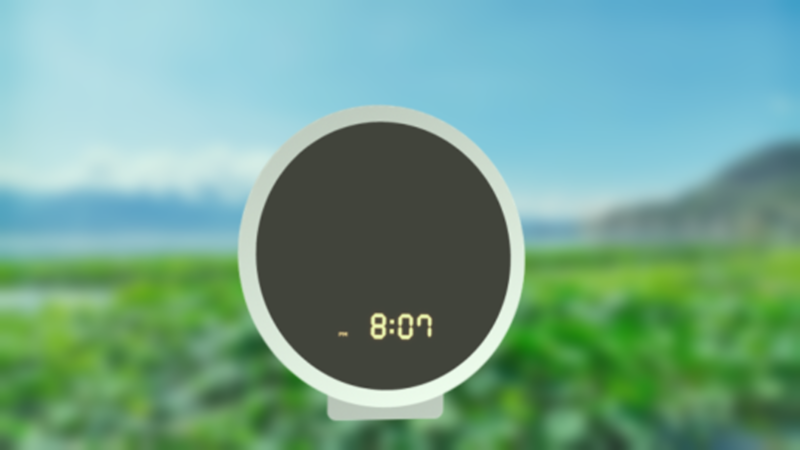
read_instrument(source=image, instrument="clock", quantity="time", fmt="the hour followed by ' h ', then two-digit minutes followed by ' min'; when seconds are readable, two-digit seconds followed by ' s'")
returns 8 h 07 min
